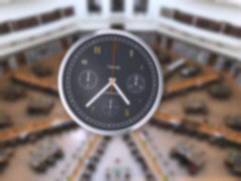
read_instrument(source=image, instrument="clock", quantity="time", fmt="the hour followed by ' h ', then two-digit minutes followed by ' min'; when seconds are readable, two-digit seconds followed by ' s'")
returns 4 h 37 min
